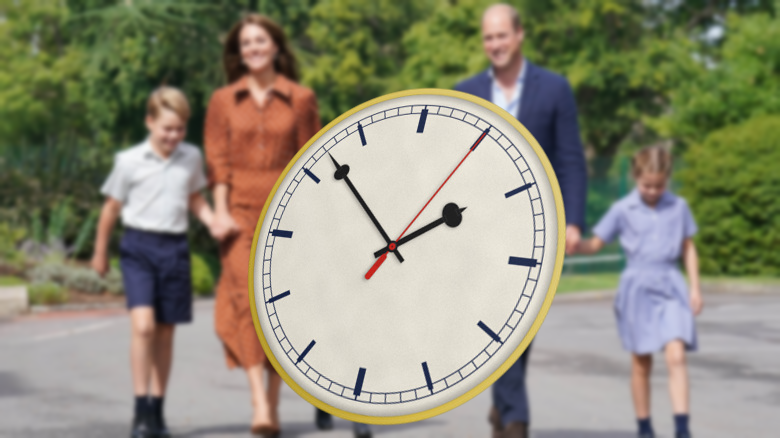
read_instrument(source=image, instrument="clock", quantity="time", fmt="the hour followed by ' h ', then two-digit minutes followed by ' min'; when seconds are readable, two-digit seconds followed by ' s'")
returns 1 h 52 min 05 s
